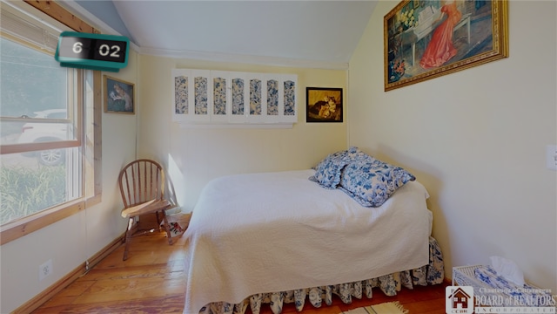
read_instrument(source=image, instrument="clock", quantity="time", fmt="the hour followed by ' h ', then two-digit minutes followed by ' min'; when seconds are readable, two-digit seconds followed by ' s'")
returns 6 h 02 min
